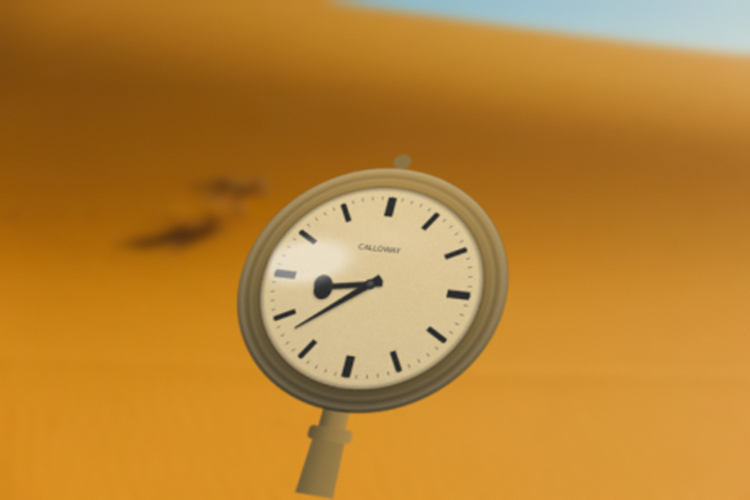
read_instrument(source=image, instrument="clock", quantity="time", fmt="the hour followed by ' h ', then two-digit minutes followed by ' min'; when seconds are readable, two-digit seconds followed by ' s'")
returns 8 h 38 min
